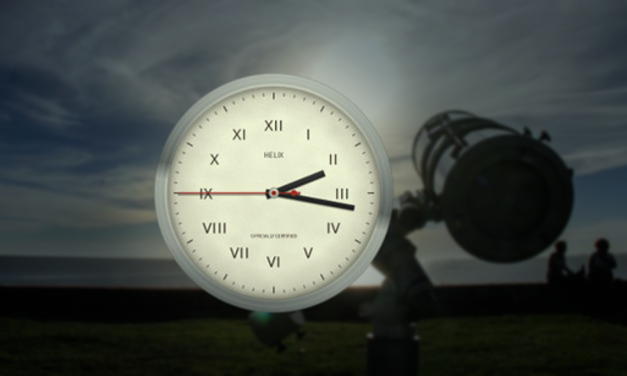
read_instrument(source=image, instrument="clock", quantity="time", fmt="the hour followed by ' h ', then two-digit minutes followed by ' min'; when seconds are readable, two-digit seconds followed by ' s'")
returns 2 h 16 min 45 s
